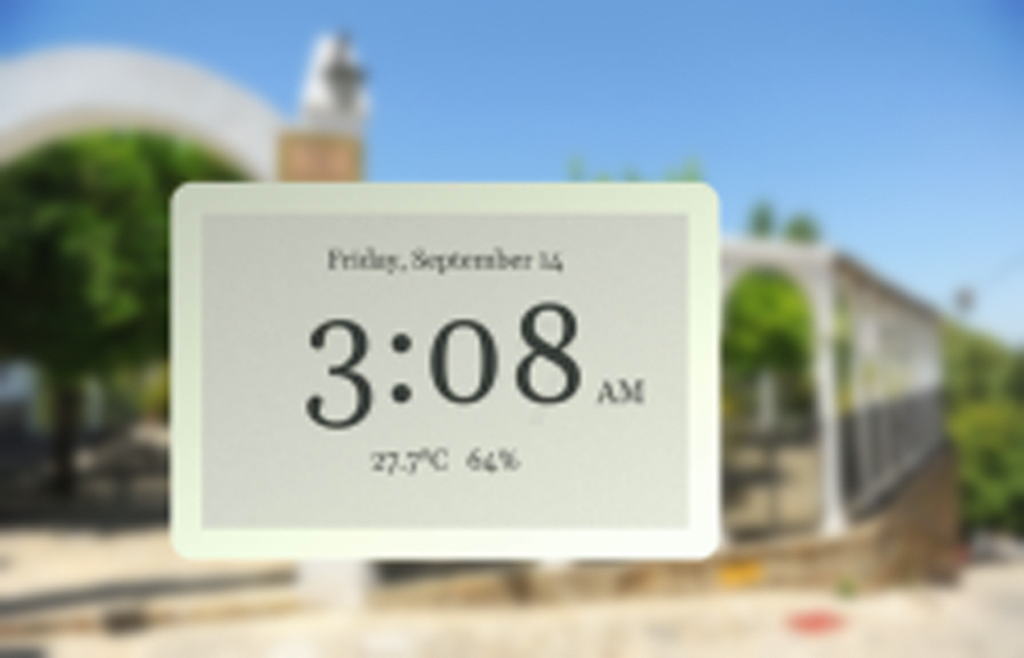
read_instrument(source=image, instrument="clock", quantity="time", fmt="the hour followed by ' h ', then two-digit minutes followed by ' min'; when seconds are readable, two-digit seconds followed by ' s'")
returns 3 h 08 min
